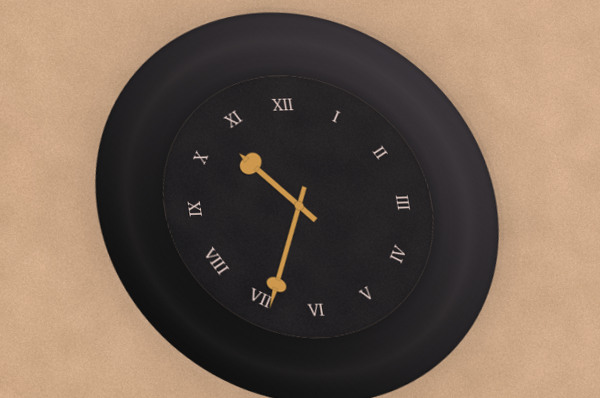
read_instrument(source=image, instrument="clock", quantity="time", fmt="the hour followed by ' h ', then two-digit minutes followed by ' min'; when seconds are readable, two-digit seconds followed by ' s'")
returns 10 h 34 min
